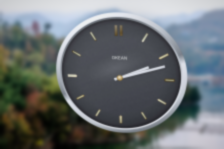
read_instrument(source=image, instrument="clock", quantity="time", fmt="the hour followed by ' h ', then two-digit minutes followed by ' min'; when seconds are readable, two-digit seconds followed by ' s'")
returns 2 h 12 min
